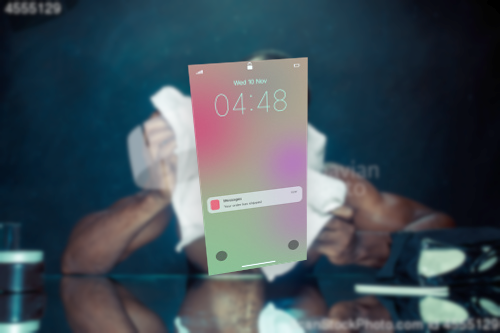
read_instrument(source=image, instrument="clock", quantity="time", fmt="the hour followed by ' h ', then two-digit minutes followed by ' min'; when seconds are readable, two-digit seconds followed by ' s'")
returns 4 h 48 min
